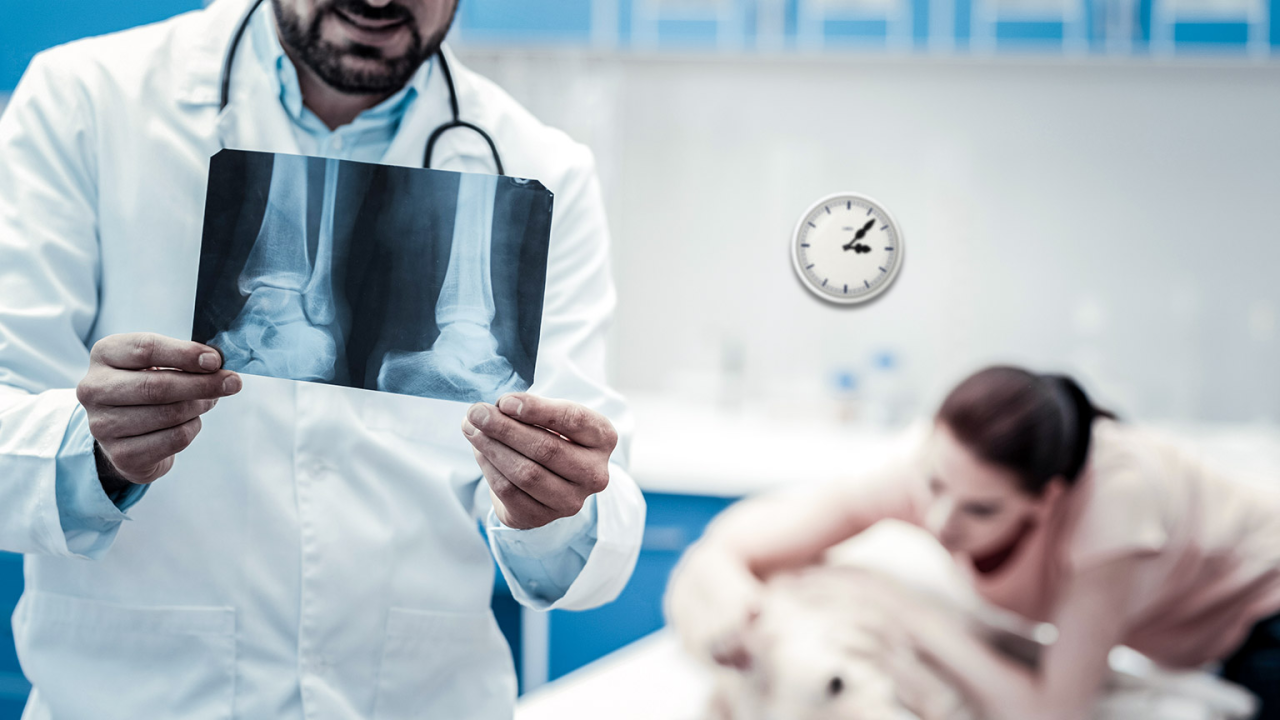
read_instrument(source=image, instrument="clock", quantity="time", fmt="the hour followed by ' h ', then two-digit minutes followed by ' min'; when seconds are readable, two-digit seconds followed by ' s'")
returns 3 h 07 min
